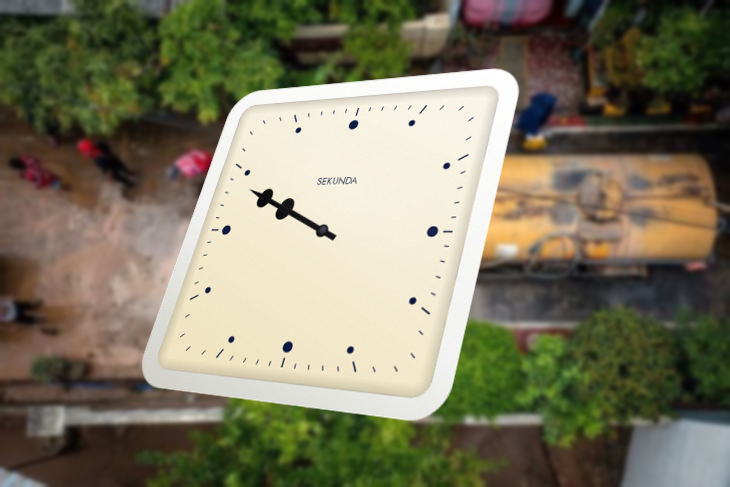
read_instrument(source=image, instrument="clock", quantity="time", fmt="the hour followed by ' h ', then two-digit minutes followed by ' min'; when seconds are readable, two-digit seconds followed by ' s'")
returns 9 h 49 min
